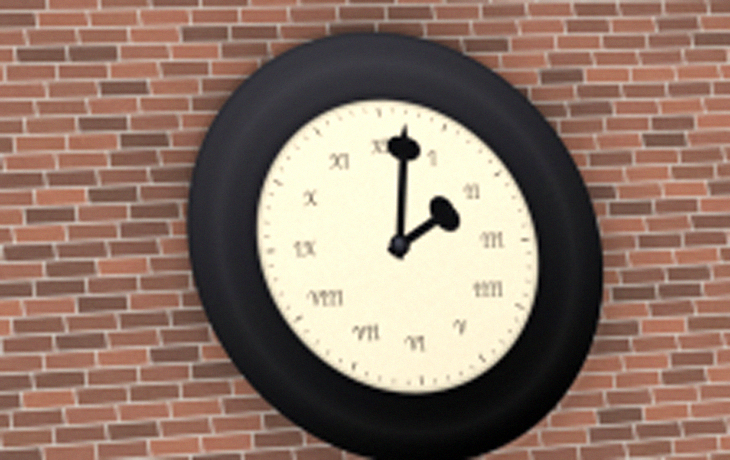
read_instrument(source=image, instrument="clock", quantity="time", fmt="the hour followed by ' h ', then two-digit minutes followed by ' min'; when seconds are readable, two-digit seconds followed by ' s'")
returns 2 h 02 min
